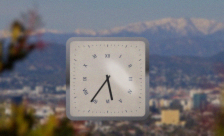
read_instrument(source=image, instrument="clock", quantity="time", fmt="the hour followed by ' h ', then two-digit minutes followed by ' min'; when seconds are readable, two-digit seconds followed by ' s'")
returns 5 h 36 min
